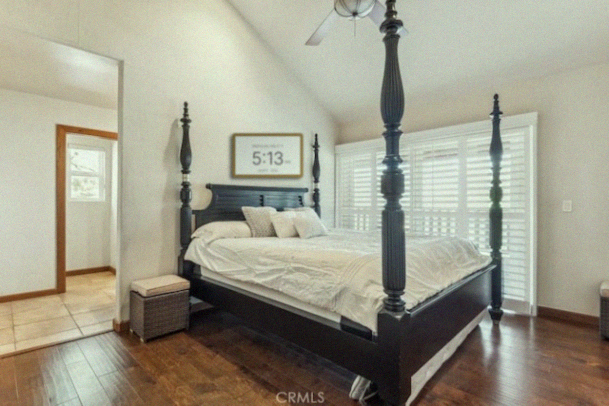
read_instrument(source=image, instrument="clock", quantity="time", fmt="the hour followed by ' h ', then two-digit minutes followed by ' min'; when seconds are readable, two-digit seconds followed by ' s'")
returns 5 h 13 min
